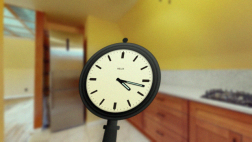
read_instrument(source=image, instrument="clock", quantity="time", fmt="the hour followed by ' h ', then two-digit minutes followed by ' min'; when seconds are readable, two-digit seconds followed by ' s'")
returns 4 h 17 min
